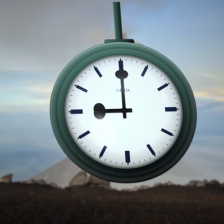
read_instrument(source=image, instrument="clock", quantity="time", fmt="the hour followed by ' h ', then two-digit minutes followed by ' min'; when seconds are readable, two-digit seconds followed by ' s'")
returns 9 h 00 min
